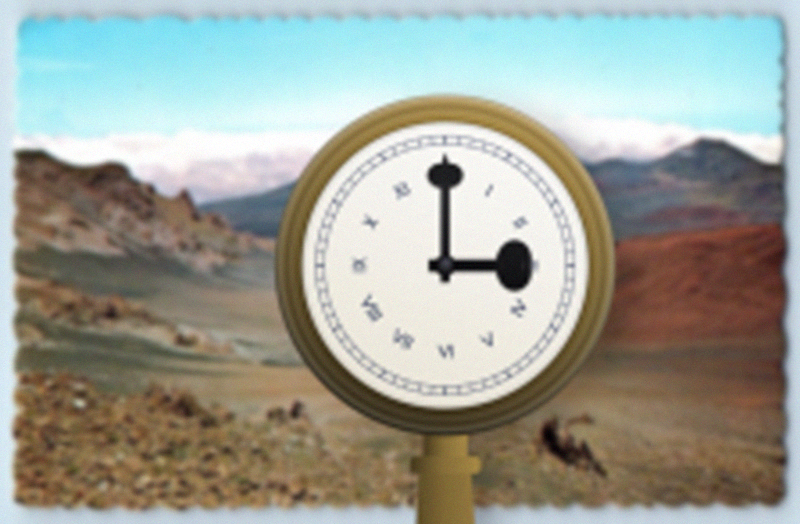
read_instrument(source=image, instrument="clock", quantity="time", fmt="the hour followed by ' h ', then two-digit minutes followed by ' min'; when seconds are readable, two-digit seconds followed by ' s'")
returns 3 h 00 min
